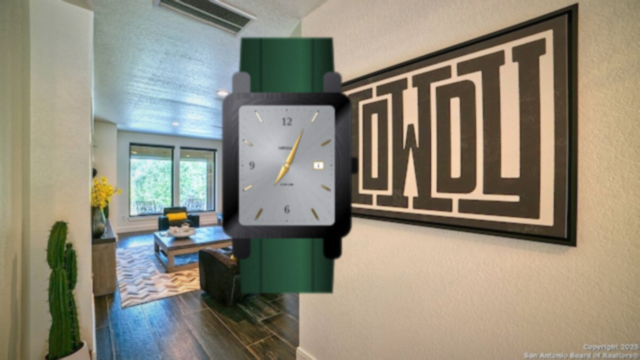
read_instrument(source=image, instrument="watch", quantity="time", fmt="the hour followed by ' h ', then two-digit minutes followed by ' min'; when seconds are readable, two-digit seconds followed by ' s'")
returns 7 h 04 min
